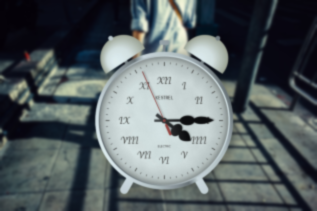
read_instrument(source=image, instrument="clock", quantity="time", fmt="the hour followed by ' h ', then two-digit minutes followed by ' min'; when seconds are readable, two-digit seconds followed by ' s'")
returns 4 h 14 min 56 s
